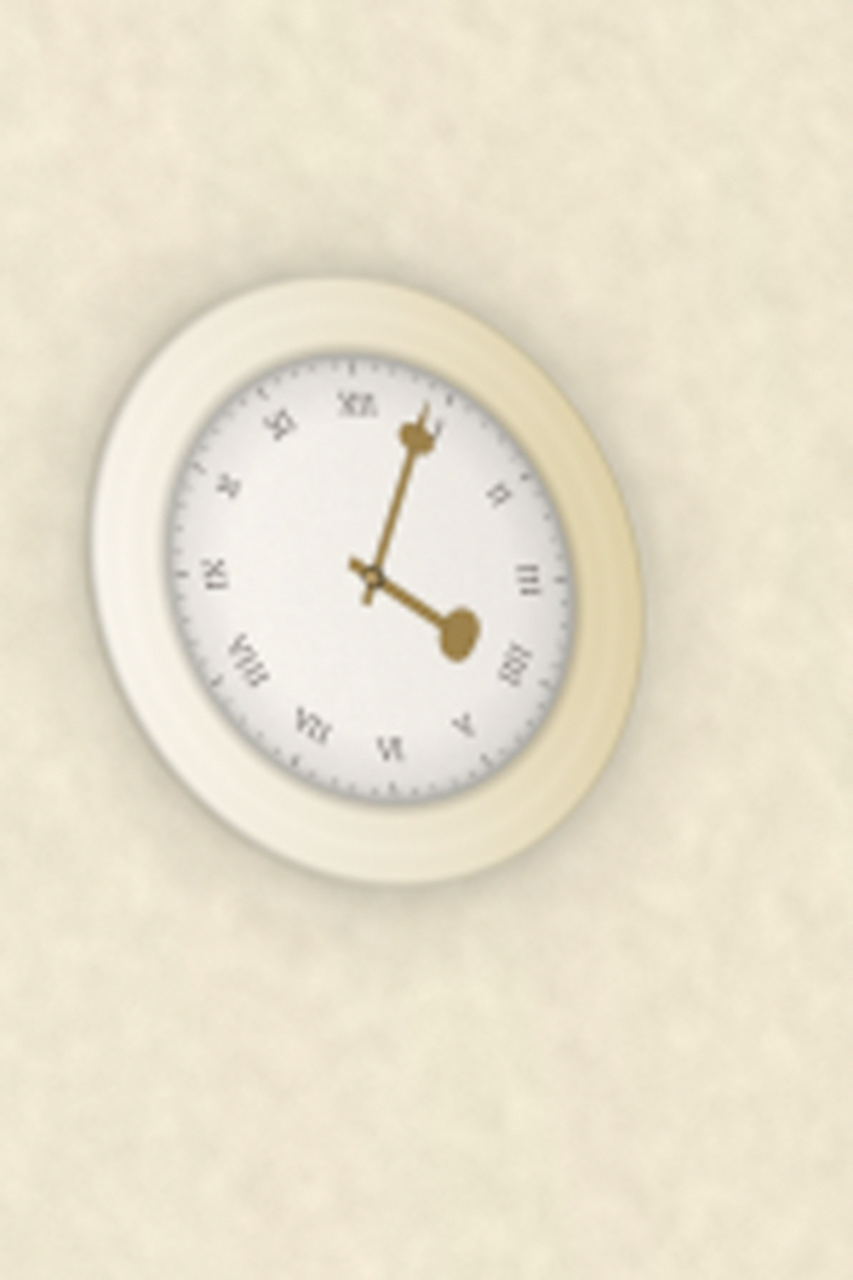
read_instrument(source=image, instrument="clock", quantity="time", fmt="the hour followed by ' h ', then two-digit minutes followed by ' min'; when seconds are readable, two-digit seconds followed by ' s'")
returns 4 h 04 min
